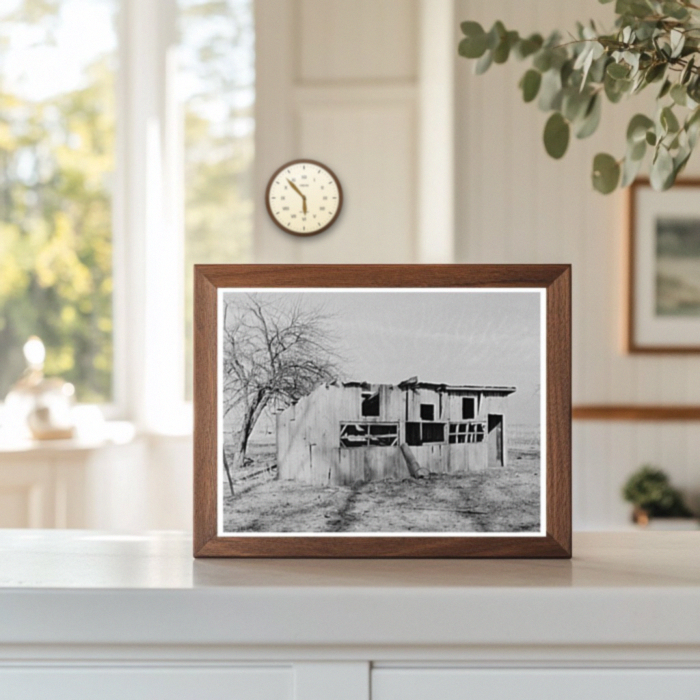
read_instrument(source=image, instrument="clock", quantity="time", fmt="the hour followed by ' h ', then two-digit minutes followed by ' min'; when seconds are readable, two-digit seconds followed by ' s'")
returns 5 h 53 min
